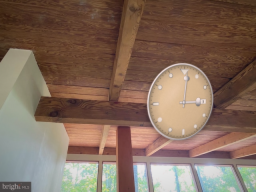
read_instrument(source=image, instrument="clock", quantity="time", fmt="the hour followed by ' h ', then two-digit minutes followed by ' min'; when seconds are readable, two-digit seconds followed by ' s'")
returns 3 h 01 min
